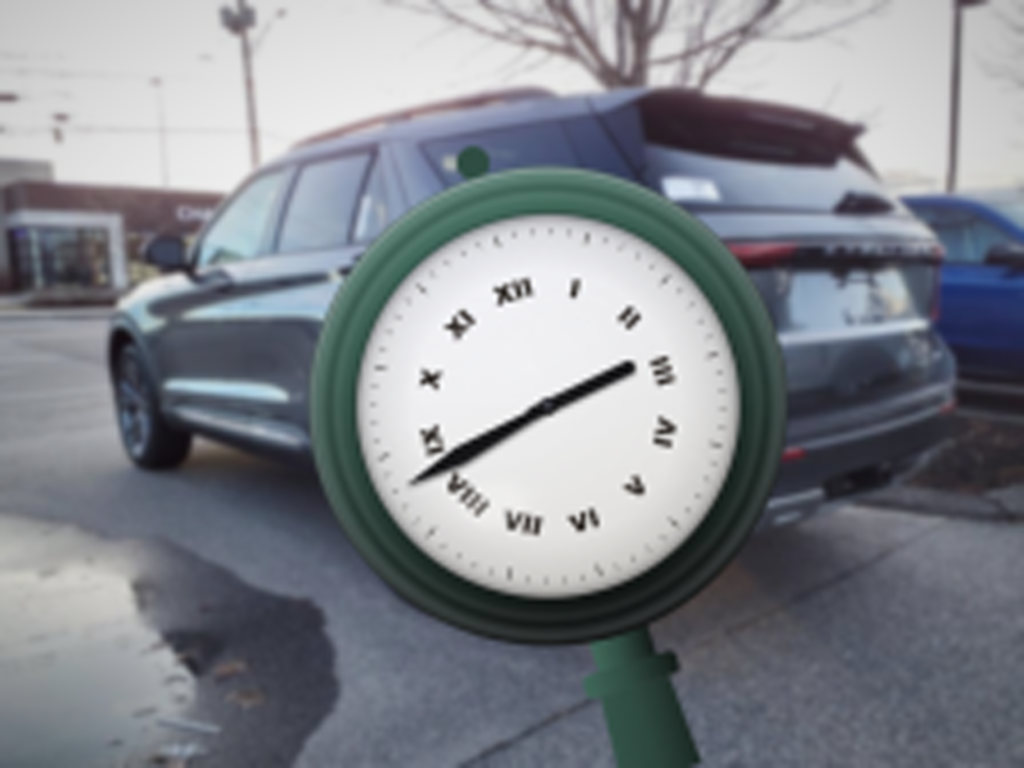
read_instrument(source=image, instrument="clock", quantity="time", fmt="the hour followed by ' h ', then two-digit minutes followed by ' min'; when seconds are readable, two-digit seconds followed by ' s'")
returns 2 h 43 min
